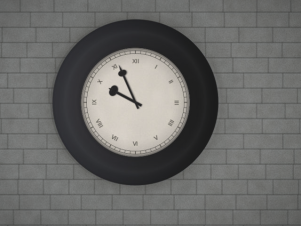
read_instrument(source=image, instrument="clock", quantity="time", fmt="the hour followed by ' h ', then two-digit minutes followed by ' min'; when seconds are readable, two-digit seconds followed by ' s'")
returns 9 h 56 min
